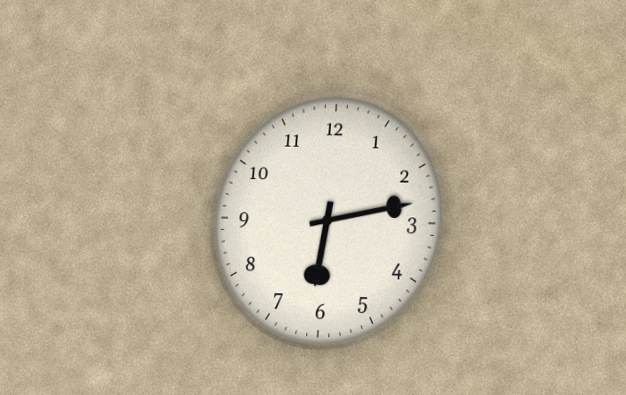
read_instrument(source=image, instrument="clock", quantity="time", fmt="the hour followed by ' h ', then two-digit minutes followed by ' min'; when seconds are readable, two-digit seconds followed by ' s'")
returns 6 h 13 min
